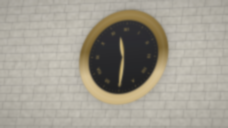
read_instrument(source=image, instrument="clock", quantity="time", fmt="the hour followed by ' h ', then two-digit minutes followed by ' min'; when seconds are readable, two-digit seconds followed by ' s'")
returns 11 h 30 min
